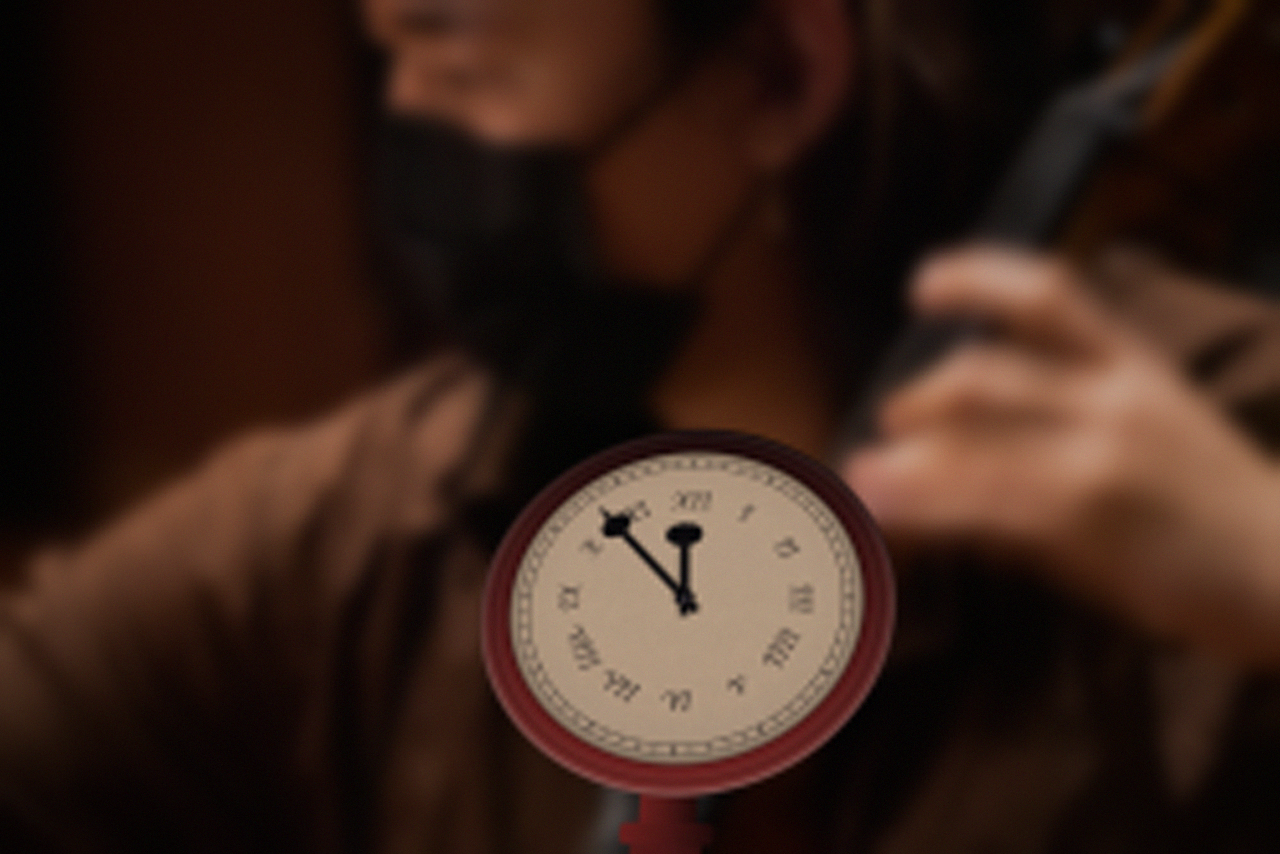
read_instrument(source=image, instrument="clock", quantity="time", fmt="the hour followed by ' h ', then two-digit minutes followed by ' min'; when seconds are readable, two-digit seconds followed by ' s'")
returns 11 h 53 min
